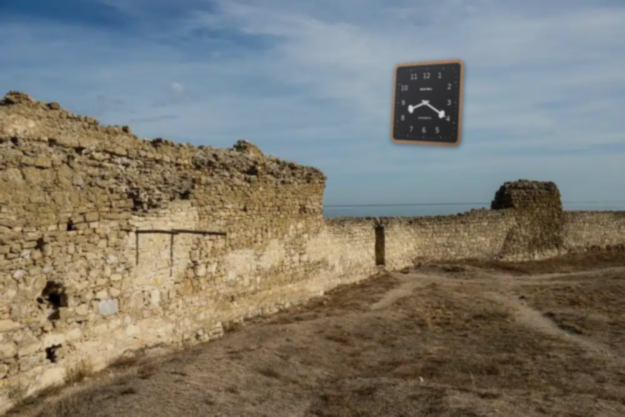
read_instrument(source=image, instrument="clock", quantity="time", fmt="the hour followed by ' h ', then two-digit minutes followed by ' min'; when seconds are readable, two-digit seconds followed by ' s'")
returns 8 h 20 min
